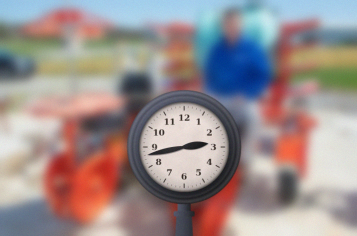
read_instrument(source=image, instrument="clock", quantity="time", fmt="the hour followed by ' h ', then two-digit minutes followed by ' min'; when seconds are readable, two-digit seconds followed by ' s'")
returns 2 h 43 min
